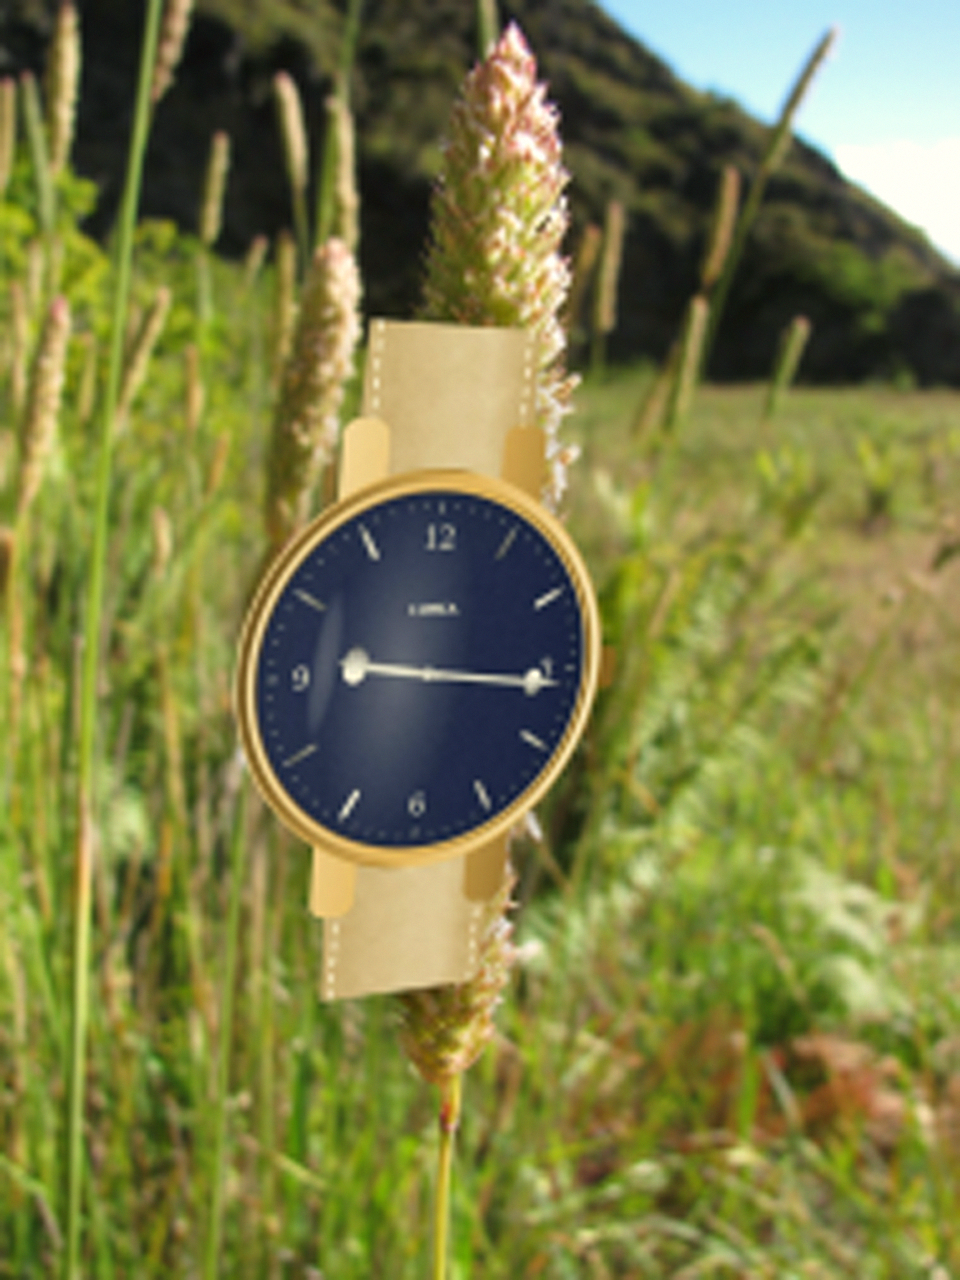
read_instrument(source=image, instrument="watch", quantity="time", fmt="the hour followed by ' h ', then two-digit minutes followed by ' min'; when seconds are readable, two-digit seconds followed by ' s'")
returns 9 h 16 min
